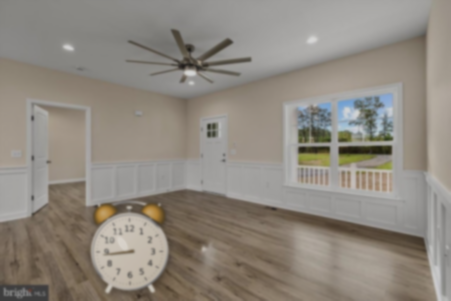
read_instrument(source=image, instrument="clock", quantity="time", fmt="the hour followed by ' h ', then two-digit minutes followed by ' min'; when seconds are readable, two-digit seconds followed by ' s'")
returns 8 h 44 min
